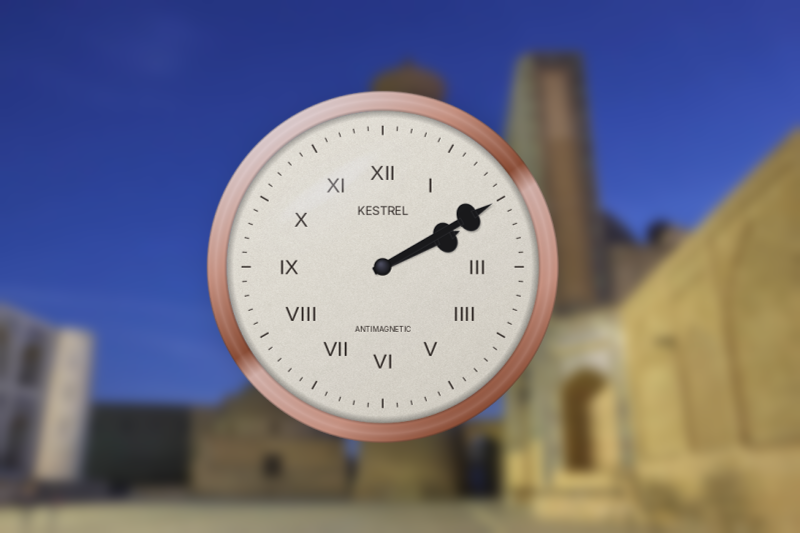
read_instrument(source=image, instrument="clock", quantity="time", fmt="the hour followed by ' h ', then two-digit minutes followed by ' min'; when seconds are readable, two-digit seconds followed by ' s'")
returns 2 h 10 min
